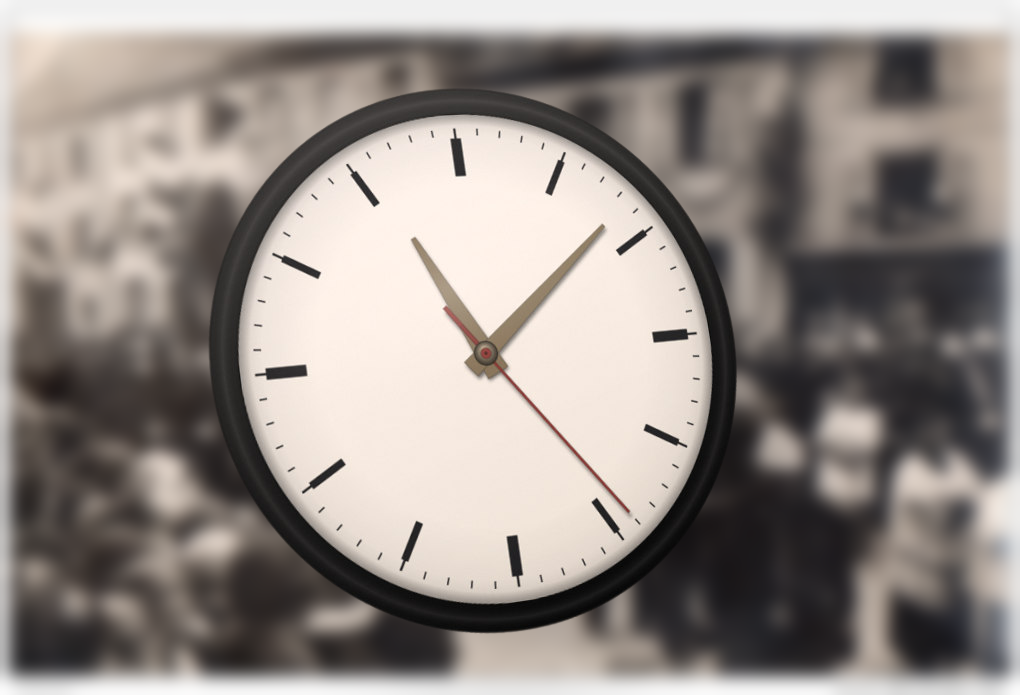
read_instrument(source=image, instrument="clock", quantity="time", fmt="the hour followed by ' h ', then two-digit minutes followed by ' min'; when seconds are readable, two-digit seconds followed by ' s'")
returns 11 h 08 min 24 s
